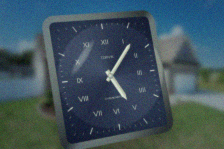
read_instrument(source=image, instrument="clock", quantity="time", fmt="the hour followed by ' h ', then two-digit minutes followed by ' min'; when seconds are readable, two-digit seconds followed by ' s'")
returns 5 h 07 min
